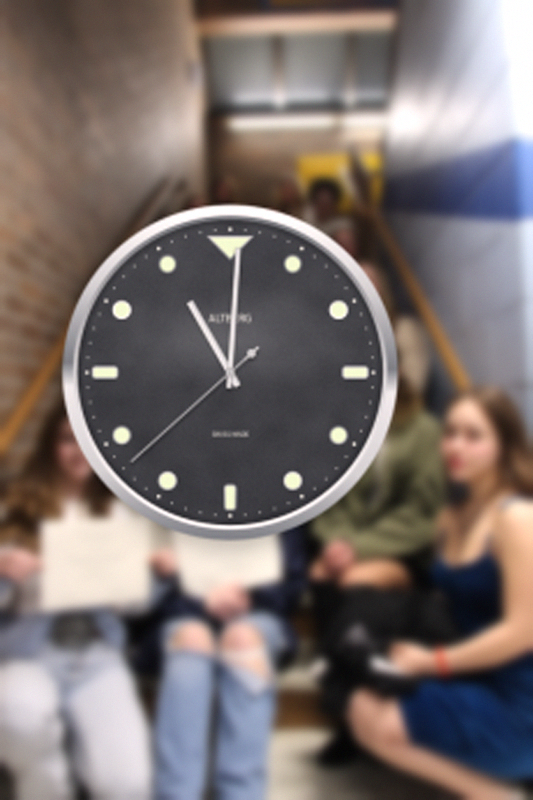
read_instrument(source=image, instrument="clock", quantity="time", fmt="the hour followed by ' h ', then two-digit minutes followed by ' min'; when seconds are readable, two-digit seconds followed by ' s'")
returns 11 h 00 min 38 s
